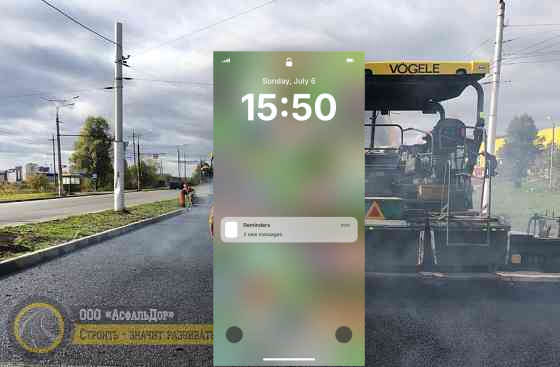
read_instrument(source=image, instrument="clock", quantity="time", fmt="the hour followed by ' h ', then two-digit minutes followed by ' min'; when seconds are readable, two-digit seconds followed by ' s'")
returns 15 h 50 min
